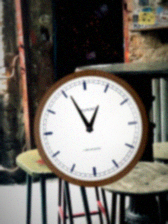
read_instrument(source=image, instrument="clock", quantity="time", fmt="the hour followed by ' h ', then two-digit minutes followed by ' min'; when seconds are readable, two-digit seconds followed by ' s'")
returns 12 h 56 min
